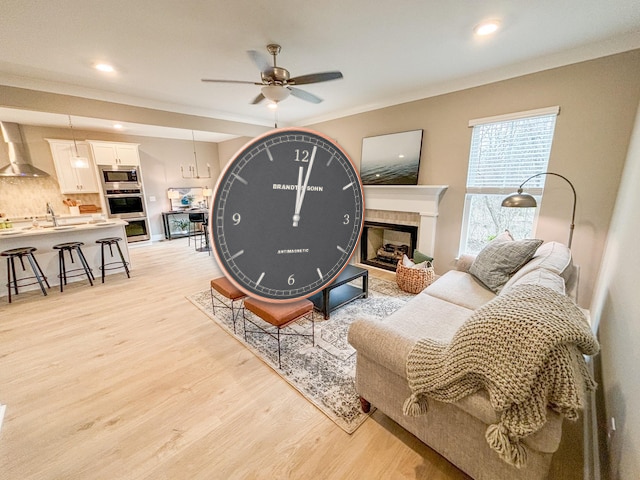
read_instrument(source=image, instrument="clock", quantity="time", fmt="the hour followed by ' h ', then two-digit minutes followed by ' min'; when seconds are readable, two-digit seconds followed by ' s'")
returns 12 h 02 min
